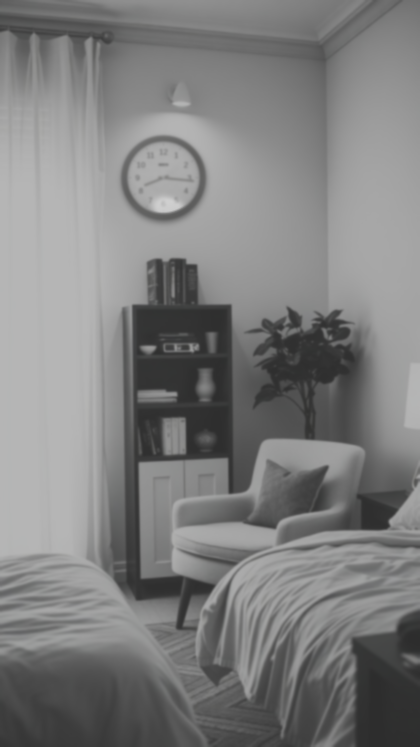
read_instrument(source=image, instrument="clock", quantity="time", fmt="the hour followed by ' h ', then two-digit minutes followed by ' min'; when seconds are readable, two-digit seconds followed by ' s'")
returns 8 h 16 min
